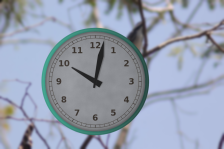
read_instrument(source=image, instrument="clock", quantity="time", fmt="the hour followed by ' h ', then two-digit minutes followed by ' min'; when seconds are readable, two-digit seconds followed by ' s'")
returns 10 h 02 min
